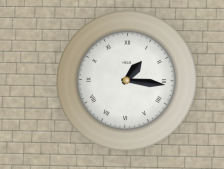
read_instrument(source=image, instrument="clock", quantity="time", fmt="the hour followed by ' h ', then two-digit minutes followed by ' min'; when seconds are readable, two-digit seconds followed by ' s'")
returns 1 h 16 min
